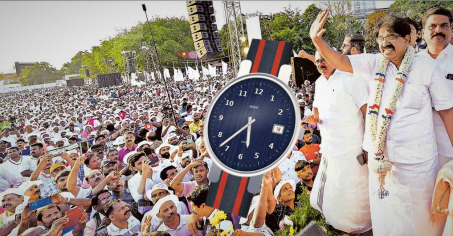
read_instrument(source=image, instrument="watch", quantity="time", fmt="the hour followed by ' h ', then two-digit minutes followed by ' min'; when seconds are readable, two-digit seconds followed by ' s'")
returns 5 h 37 min
